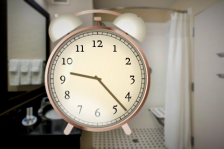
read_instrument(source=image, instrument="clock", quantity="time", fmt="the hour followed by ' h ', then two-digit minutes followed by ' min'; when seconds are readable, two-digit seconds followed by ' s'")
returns 9 h 23 min
